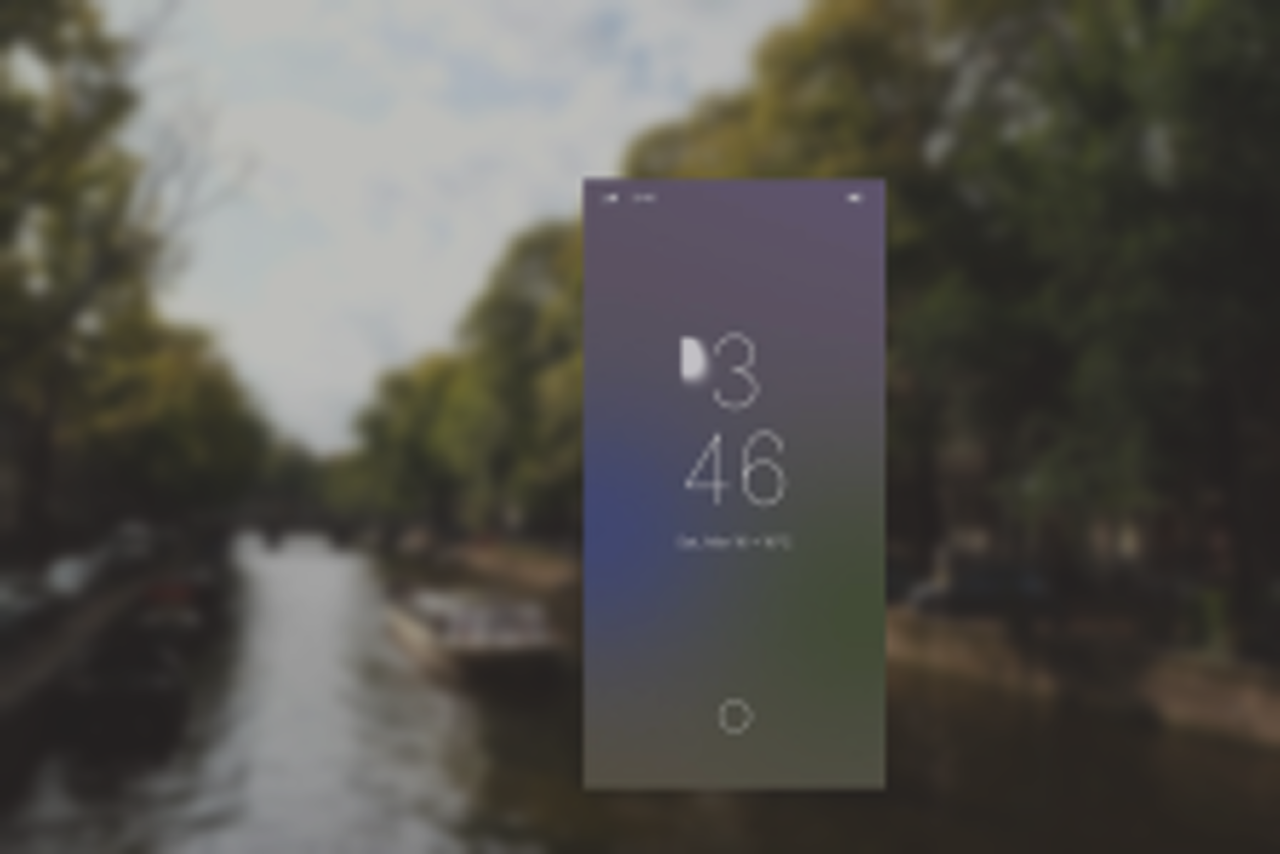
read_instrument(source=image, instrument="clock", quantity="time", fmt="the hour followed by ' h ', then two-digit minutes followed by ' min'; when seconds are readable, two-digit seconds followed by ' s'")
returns 3 h 46 min
